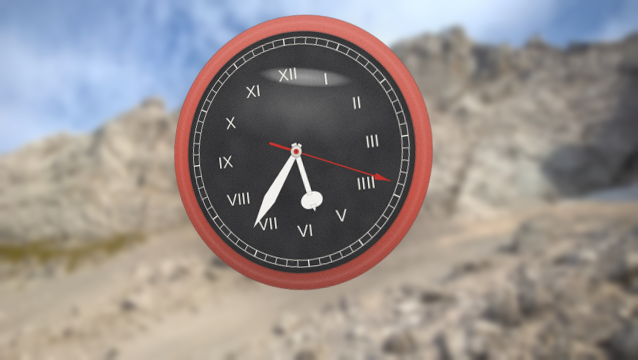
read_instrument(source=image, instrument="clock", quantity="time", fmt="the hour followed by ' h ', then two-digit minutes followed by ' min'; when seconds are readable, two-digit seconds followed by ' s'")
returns 5 h 36 min 19 s
